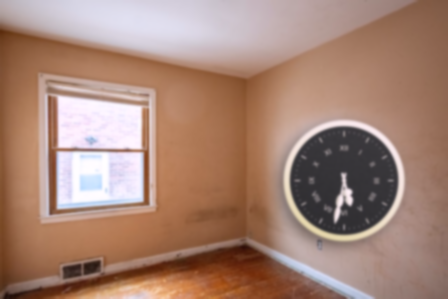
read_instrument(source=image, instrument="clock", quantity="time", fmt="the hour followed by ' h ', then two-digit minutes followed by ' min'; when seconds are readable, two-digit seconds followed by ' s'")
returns 5 h 32 min
